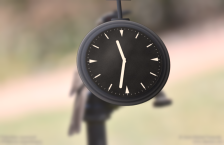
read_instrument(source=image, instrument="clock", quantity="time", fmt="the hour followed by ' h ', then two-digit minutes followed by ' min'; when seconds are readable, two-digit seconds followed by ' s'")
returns 11 h 32 min
